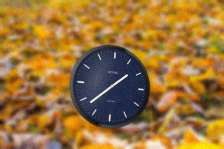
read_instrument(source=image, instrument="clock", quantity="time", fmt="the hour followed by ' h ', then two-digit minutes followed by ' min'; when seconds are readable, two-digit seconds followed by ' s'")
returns 1 h 38 min
